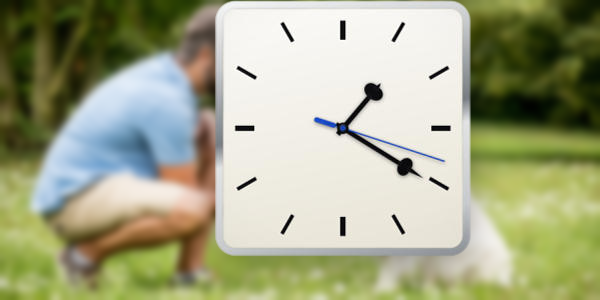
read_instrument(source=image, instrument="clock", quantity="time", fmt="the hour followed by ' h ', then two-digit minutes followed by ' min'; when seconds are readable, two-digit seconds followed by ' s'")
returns 1 h 20 min 18 s
